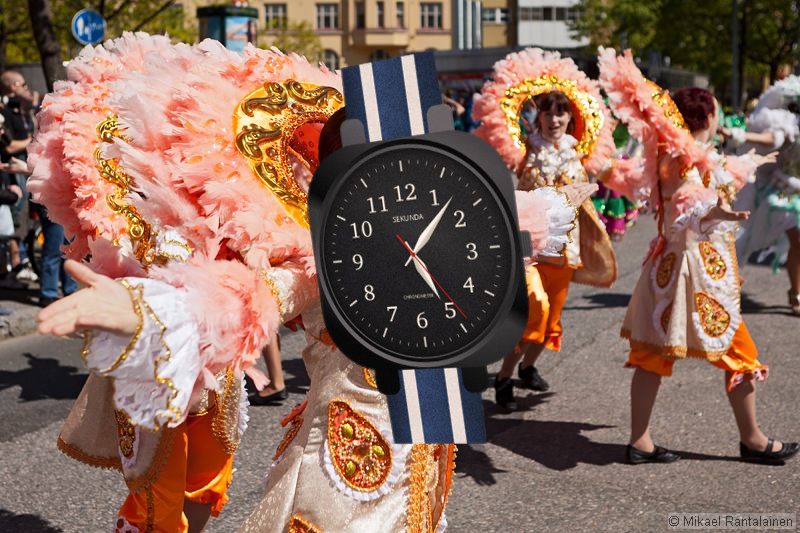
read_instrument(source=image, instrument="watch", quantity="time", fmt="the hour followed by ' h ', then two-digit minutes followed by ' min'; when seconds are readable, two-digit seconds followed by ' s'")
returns 5 h 07 min 24 s
